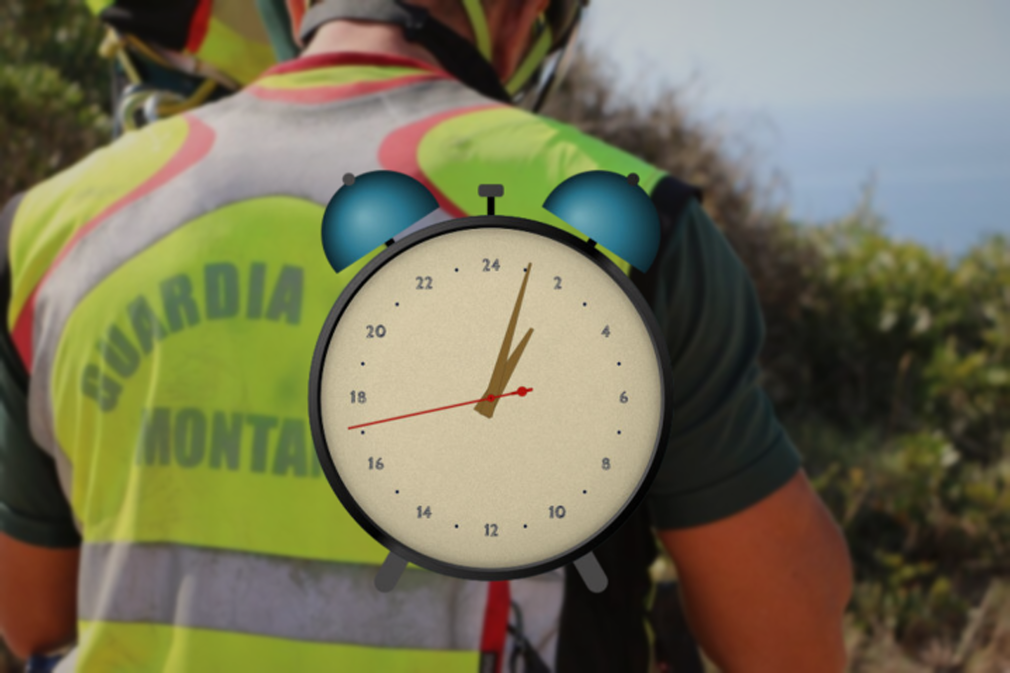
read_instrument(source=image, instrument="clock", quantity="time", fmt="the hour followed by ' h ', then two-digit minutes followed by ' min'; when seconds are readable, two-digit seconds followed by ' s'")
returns 2 h 02 min 43 s
